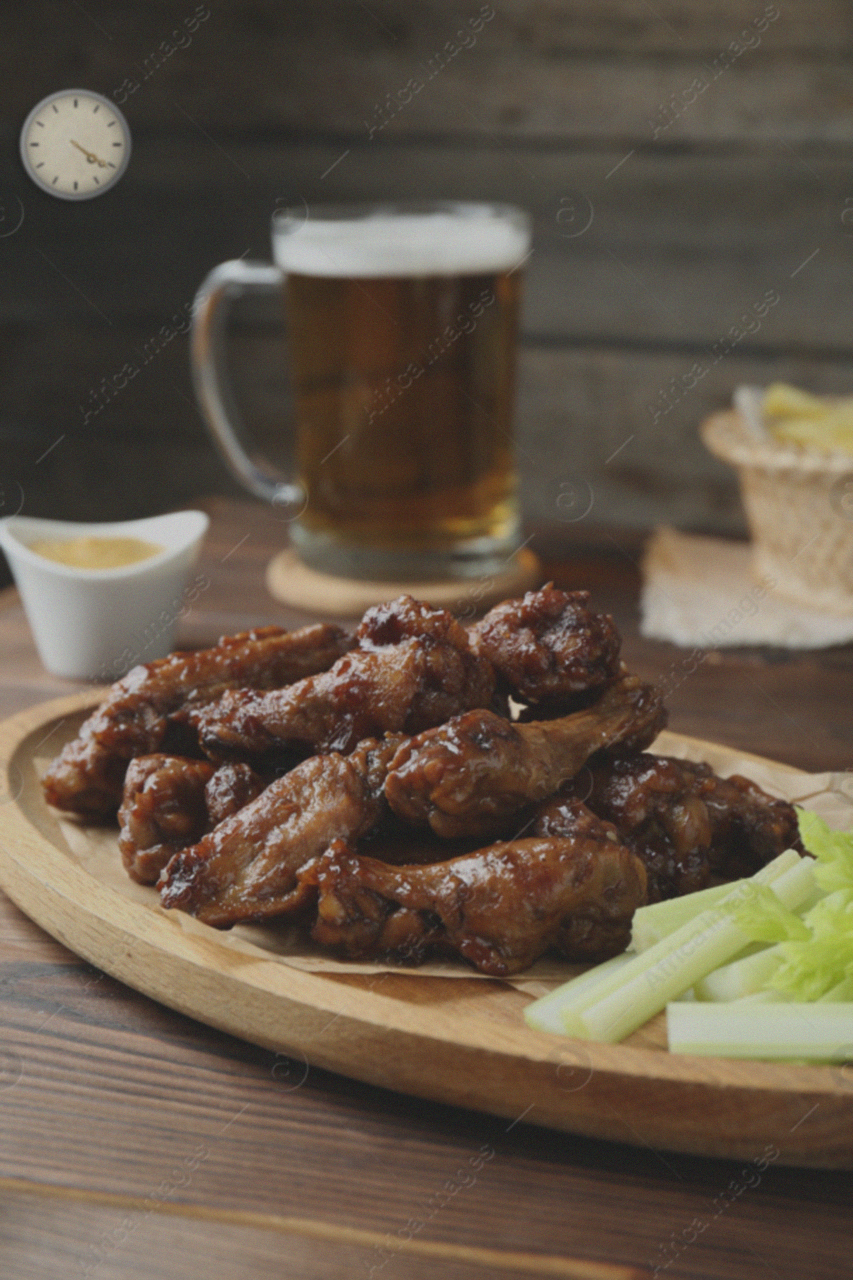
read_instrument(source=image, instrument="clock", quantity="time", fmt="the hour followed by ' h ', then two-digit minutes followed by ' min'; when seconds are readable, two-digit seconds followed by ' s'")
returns 4 h 21 min
